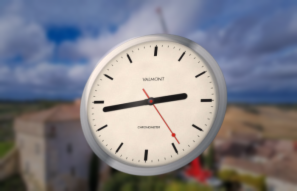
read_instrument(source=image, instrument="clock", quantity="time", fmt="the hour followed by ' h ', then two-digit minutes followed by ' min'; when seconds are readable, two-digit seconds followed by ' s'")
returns 2 h 43 min 24 s
